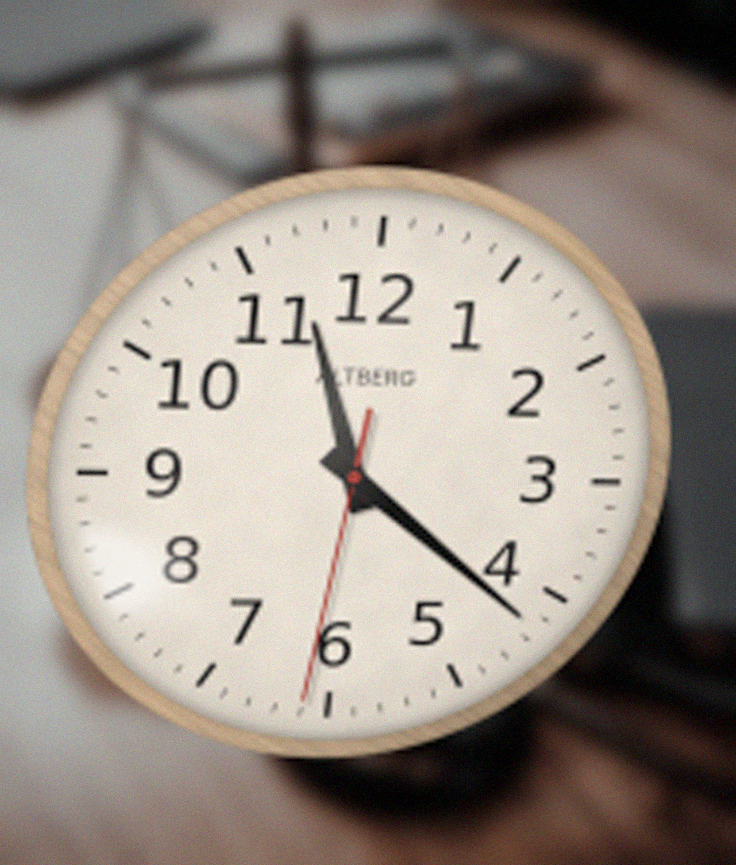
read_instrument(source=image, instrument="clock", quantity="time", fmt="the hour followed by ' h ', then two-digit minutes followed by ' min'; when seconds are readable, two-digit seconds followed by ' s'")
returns 11 h 21 min 31 s
